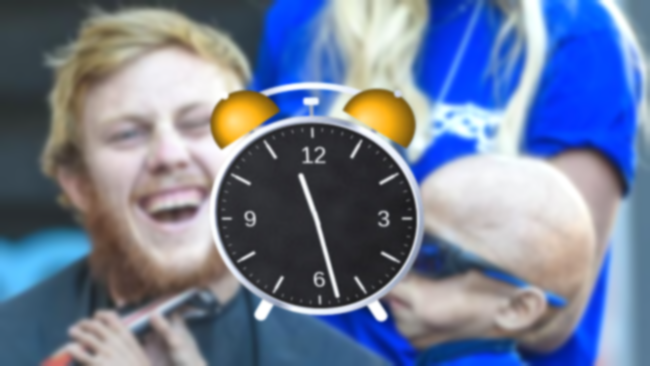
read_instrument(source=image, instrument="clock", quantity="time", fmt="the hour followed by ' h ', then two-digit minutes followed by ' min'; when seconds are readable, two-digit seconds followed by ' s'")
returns 11 h 28 min
